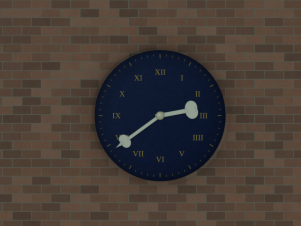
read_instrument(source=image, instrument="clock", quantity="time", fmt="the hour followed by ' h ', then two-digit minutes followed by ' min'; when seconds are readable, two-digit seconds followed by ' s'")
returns 2 h 39 min
